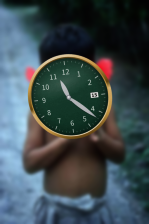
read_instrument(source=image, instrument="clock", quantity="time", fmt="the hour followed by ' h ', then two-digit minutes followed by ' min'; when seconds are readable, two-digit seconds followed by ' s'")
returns 11 h 22 min
